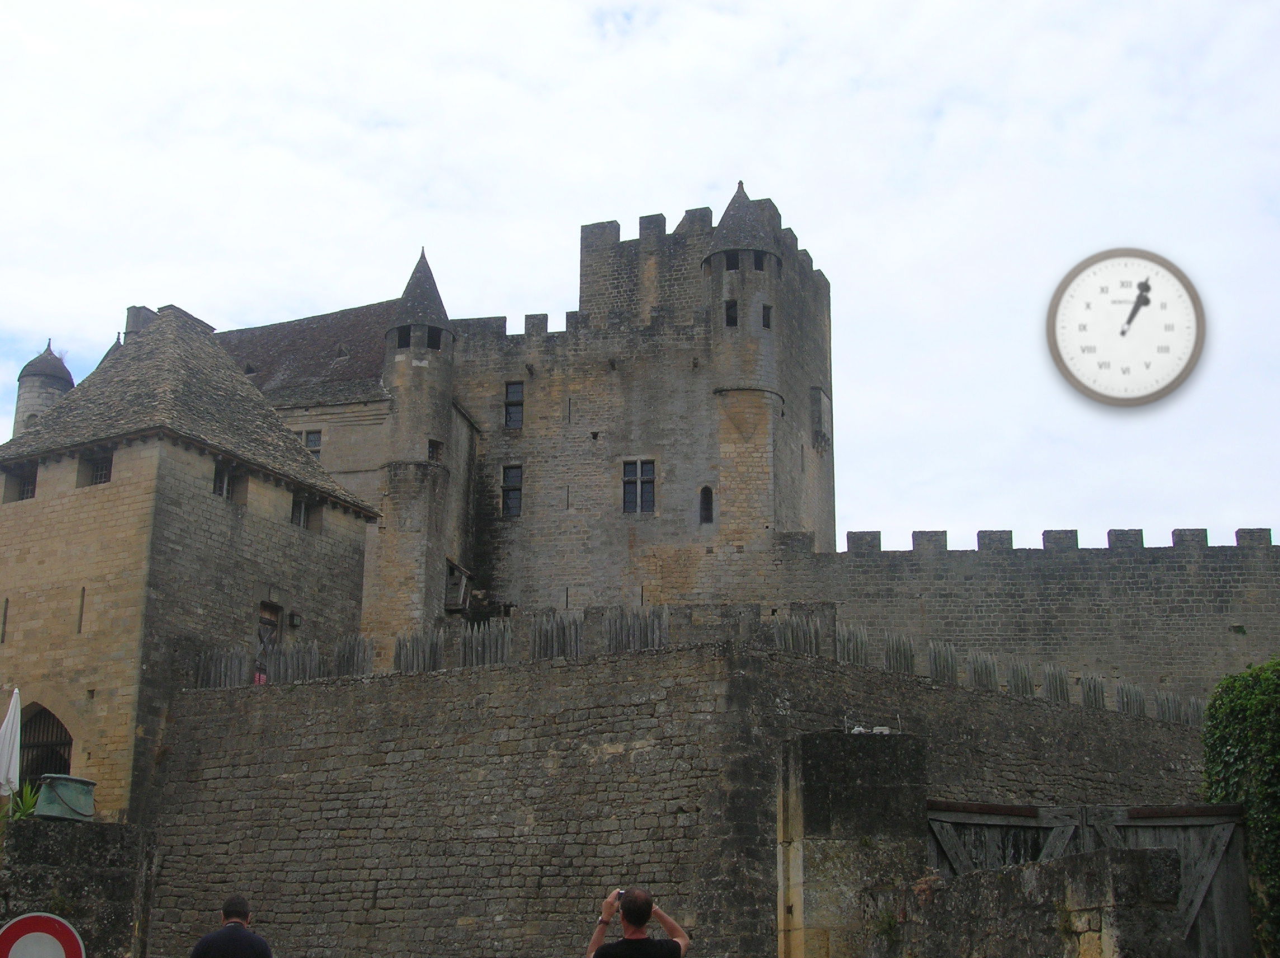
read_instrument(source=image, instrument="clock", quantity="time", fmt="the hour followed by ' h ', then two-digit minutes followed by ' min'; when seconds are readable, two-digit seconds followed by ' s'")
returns 1 h 04 min
